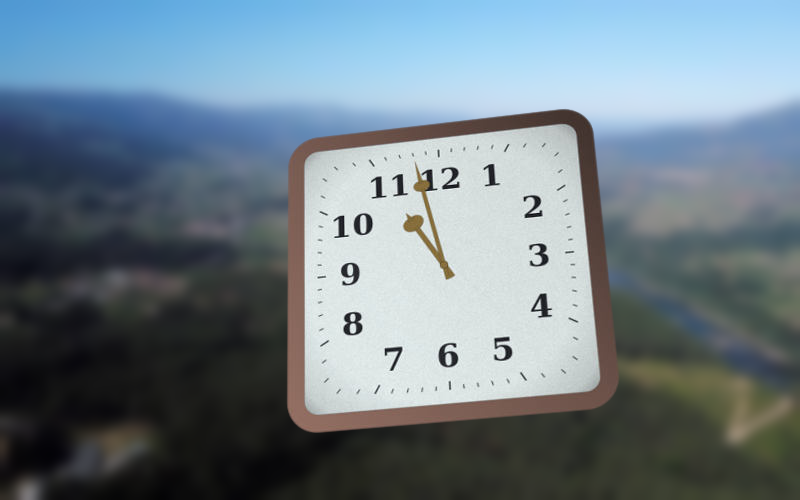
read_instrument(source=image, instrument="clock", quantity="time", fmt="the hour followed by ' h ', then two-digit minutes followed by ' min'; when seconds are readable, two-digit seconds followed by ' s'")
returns 10 h 58 min
